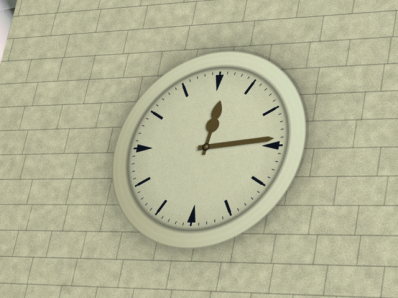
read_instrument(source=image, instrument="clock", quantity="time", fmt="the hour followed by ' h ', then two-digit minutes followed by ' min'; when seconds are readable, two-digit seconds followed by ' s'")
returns 12 h 14 min
